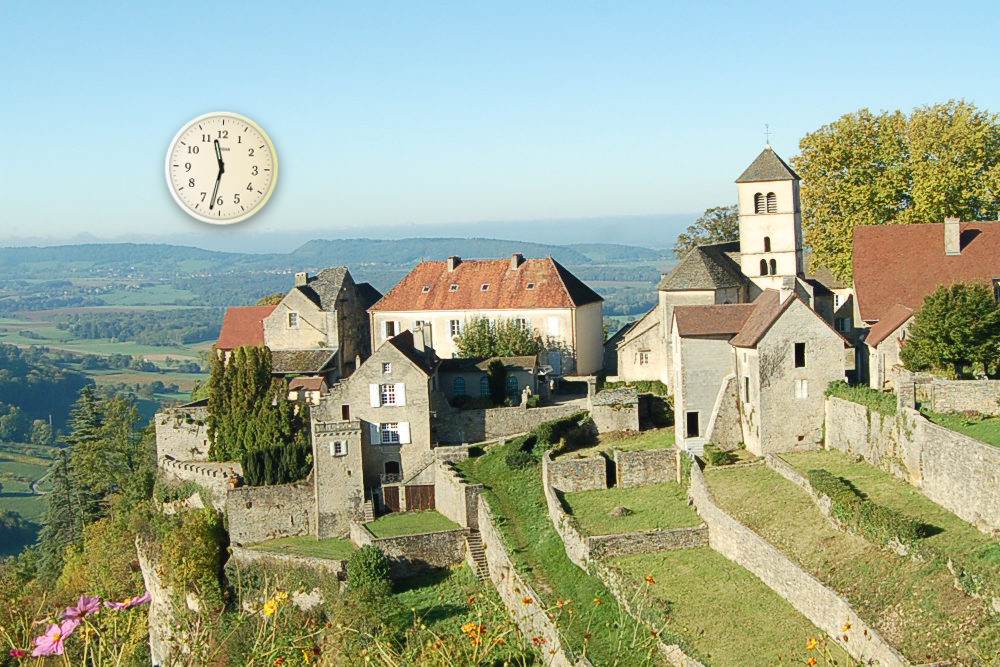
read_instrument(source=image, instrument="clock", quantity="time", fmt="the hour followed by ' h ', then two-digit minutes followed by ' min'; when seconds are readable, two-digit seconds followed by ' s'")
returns 11 h 32 min
